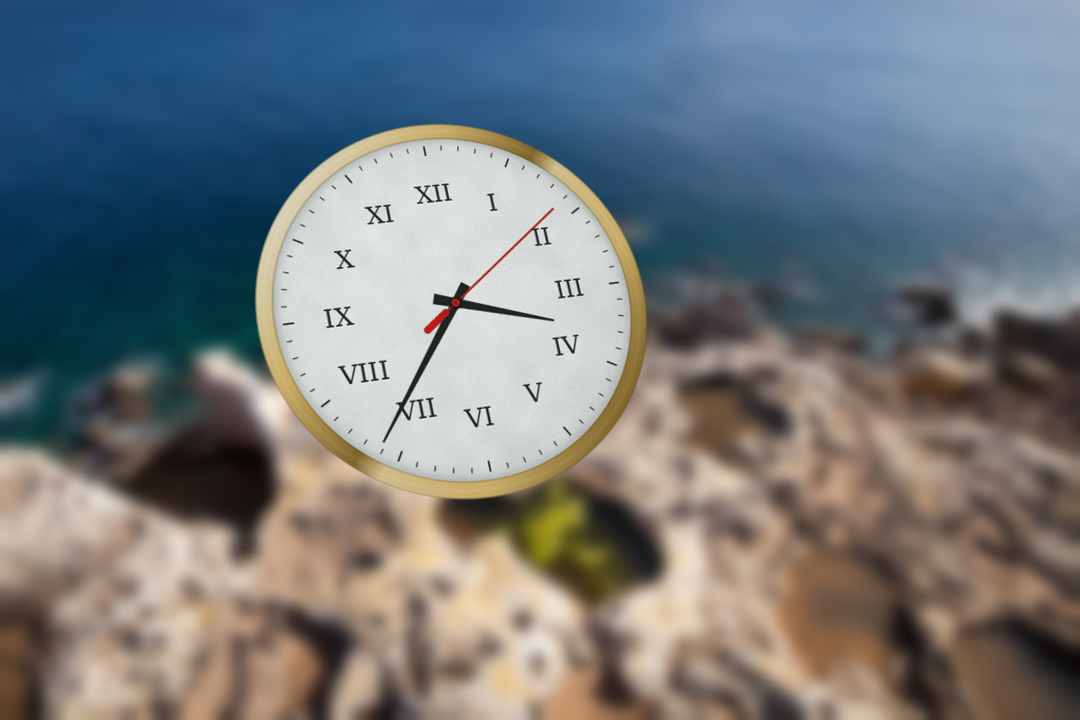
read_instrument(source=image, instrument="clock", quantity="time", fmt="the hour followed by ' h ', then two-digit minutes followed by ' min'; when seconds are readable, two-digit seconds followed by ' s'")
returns 3 h 36 min 09 s
